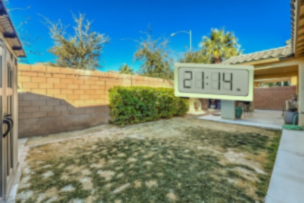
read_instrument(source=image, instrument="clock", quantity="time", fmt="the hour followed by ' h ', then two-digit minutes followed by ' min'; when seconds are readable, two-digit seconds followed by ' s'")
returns 21 h 14 min
